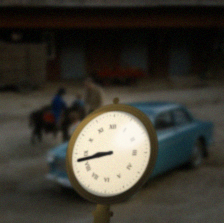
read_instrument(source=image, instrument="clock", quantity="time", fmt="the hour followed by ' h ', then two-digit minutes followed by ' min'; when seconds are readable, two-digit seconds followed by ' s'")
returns 8 h 43 min
